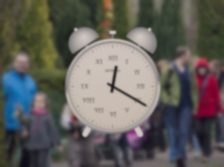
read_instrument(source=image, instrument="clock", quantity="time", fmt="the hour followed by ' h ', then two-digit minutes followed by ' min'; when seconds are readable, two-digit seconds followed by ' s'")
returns 12 h 20 min
